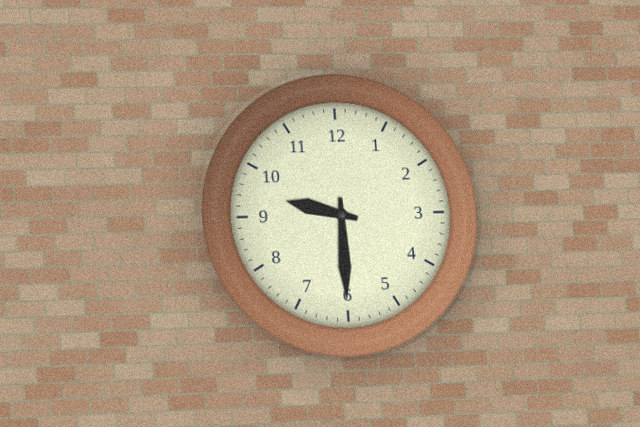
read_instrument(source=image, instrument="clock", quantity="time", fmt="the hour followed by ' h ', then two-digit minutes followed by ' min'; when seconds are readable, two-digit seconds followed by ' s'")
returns 9 h 30 min
